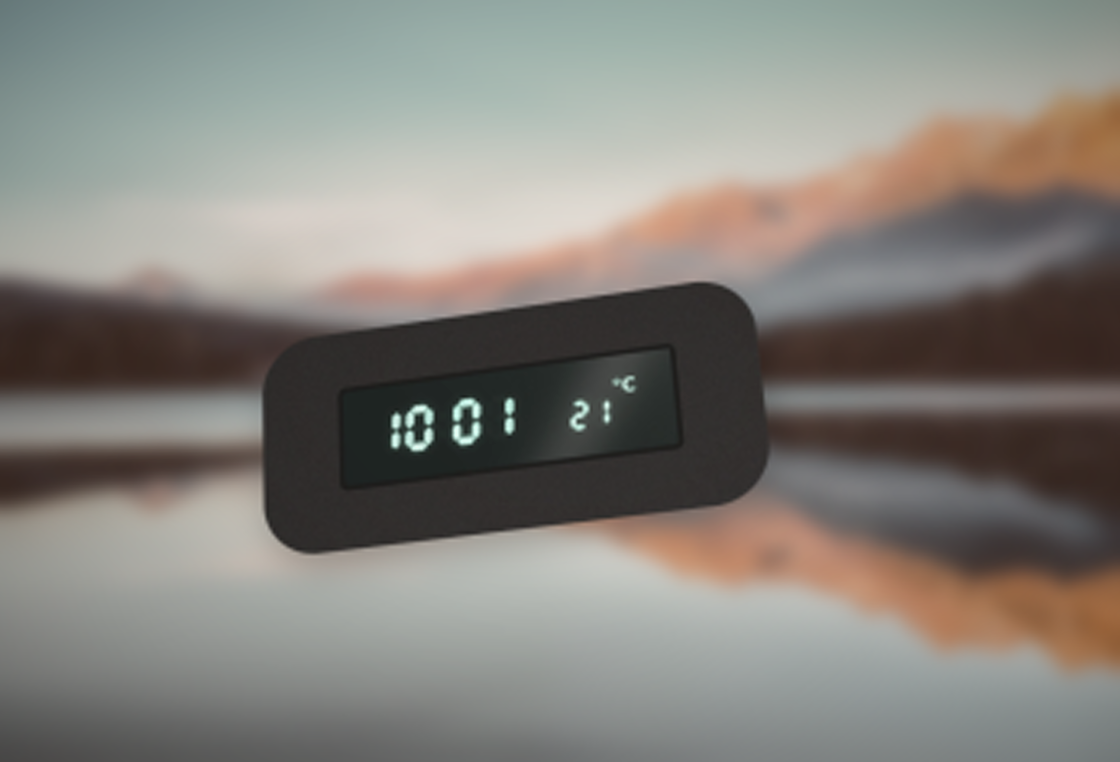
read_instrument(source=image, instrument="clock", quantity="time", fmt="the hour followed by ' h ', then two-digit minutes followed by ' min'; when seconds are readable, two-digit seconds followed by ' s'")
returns 10 h 01 min
